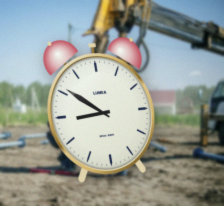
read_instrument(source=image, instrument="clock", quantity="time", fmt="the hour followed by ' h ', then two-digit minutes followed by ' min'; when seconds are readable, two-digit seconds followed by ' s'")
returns 8 h 51 min
